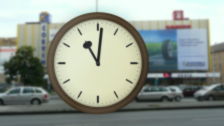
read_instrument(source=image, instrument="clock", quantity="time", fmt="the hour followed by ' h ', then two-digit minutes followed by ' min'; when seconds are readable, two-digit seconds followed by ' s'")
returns 11 h 01 min
